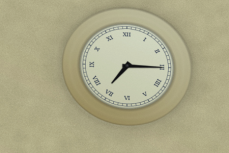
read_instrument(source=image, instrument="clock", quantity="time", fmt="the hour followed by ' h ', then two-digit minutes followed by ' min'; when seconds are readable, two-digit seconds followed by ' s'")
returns 7 h 15 min
